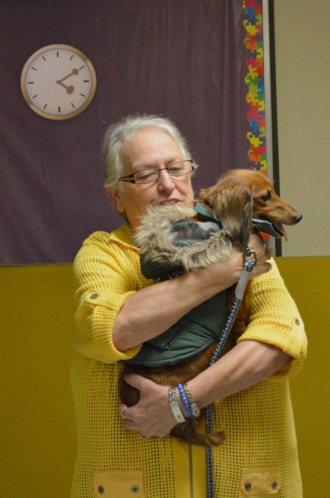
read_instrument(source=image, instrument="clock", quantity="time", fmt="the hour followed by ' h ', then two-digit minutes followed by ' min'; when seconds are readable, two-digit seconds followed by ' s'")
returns 4 h 10 min
